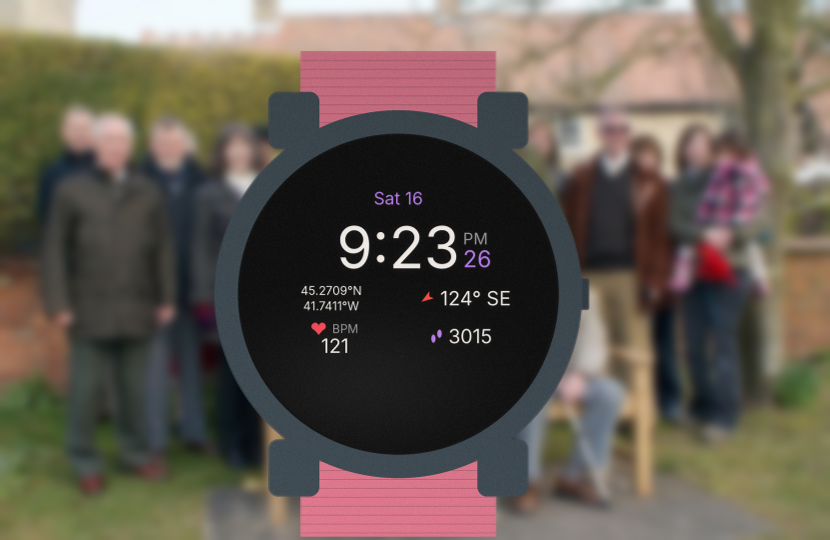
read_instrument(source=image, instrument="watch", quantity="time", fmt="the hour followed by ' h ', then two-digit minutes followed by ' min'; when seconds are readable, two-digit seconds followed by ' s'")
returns 9 h 23 min 26 s
